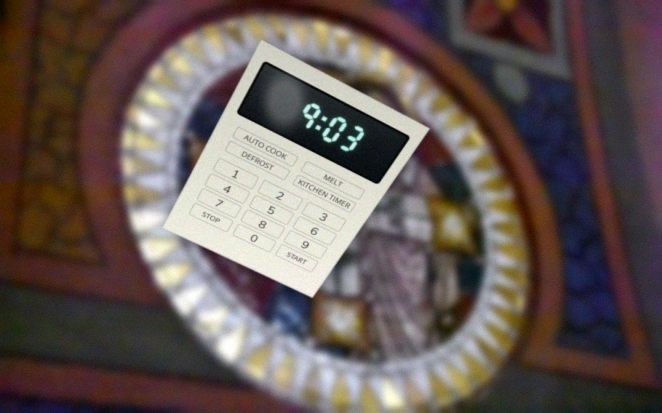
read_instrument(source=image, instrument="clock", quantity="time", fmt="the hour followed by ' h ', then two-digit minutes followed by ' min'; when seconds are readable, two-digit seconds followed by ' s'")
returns 9 h 03 min
